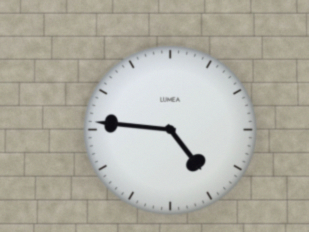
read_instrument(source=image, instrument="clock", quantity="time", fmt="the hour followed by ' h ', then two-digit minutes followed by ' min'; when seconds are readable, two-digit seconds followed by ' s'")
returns 4 h 46 min
